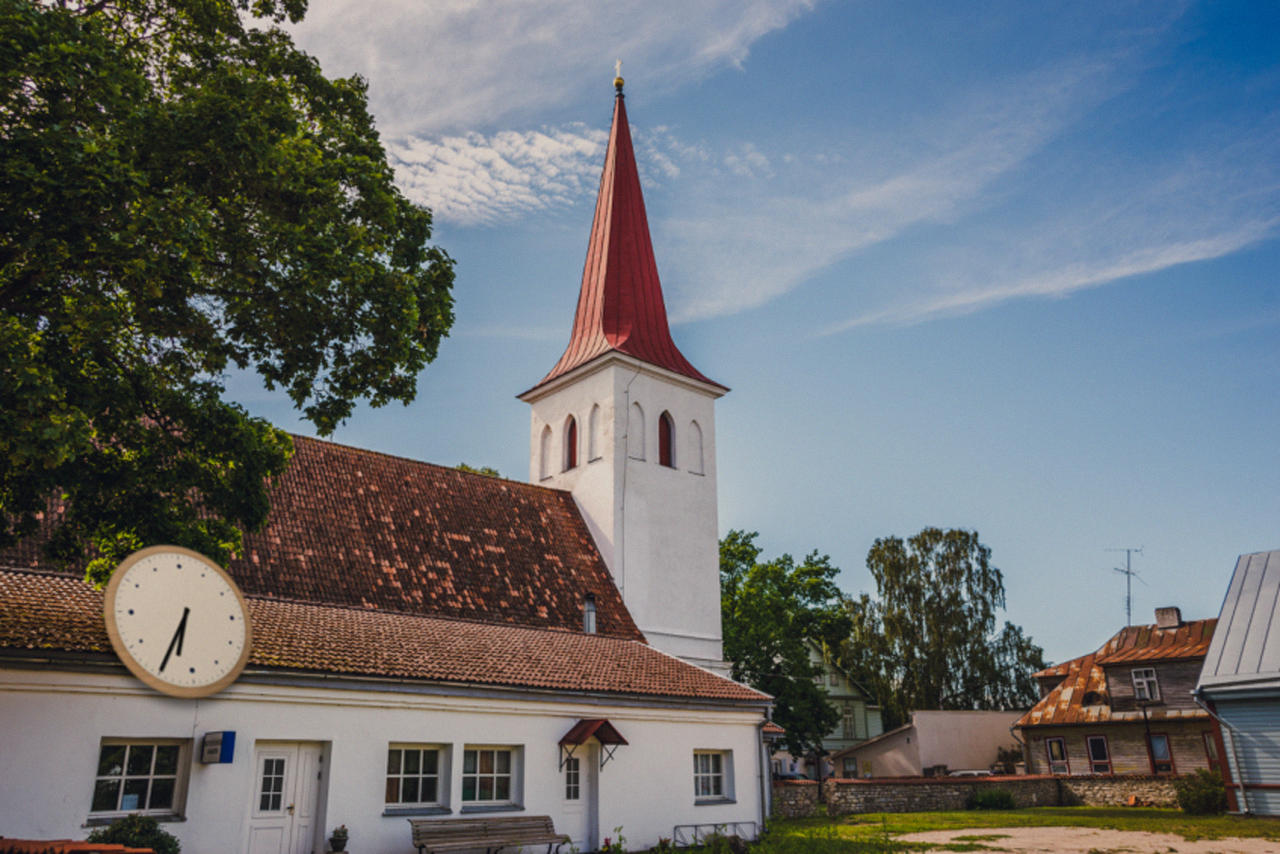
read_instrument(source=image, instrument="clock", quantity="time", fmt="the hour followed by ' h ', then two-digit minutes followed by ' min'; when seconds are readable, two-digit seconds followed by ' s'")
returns 6 h 35 min
